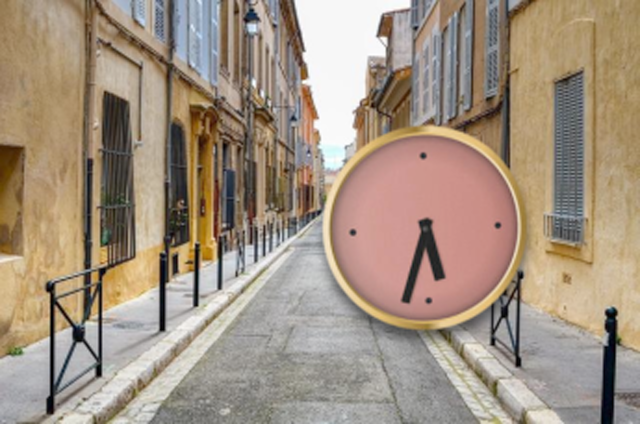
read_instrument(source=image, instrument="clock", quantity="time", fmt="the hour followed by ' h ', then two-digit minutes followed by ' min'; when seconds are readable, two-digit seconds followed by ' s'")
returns 5 h 33 min
